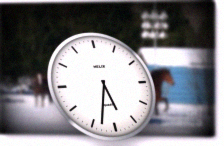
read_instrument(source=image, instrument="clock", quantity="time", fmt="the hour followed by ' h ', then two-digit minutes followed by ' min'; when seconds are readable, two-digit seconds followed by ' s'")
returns 5 h 33 min
